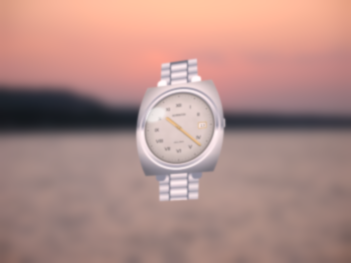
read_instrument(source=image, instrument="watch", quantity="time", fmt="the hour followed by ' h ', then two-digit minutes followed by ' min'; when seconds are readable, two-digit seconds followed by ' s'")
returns 10 h 22 min
